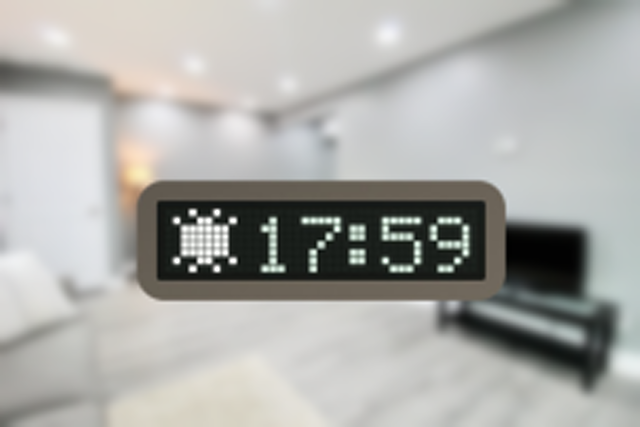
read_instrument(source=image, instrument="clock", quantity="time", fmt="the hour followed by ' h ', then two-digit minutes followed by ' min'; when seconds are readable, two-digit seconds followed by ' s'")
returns 17 h 59 min
